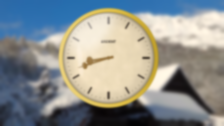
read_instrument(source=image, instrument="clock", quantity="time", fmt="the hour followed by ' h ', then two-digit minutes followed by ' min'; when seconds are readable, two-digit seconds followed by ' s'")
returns 8 h 42 min
